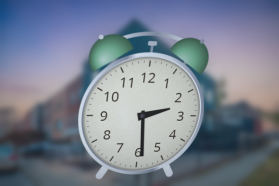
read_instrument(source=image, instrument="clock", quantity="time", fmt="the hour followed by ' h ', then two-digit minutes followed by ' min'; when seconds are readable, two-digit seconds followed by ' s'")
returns 2 h 29 min
